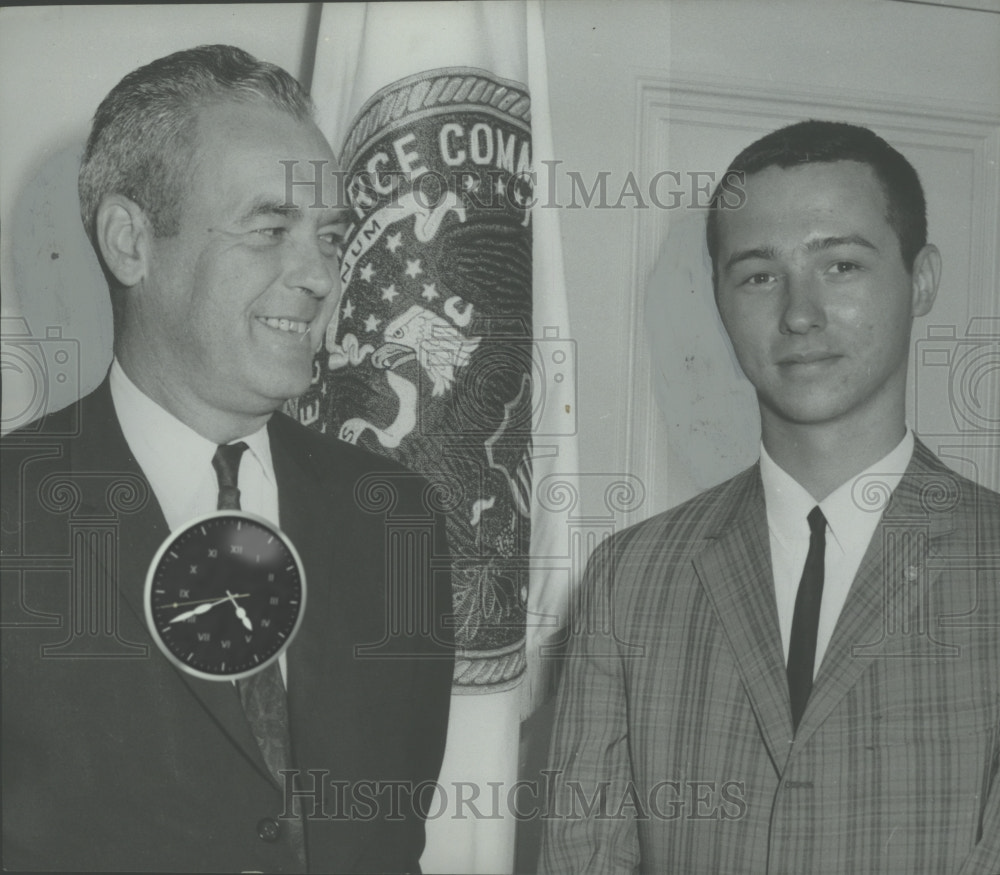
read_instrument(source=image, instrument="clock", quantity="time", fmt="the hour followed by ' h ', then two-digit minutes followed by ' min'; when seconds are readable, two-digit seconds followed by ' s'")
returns 4 h 40 min 43 s
